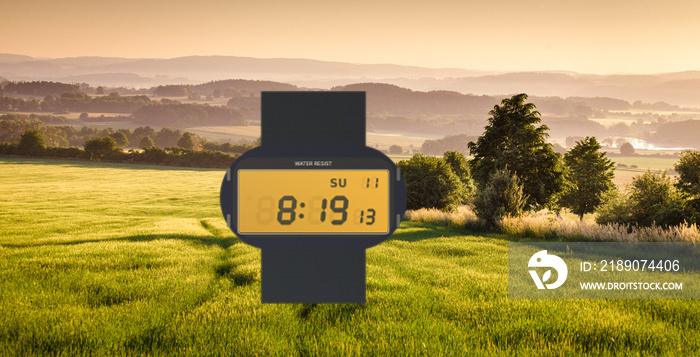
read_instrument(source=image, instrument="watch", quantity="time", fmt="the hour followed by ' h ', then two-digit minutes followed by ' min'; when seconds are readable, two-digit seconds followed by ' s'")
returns 8 h 19 min 13 s
